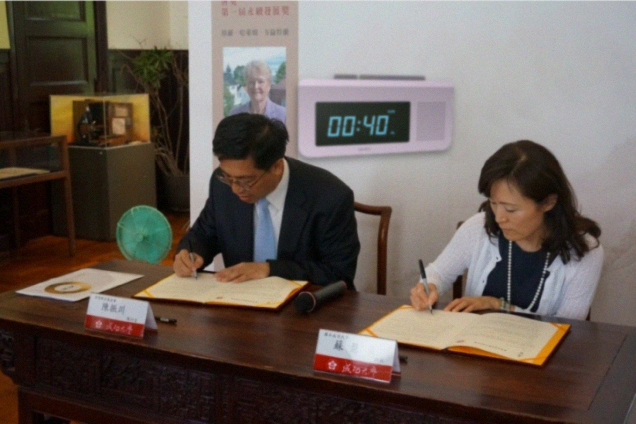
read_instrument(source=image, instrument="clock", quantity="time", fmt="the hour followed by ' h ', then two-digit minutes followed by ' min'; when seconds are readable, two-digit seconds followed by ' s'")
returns 0 h 40 min
